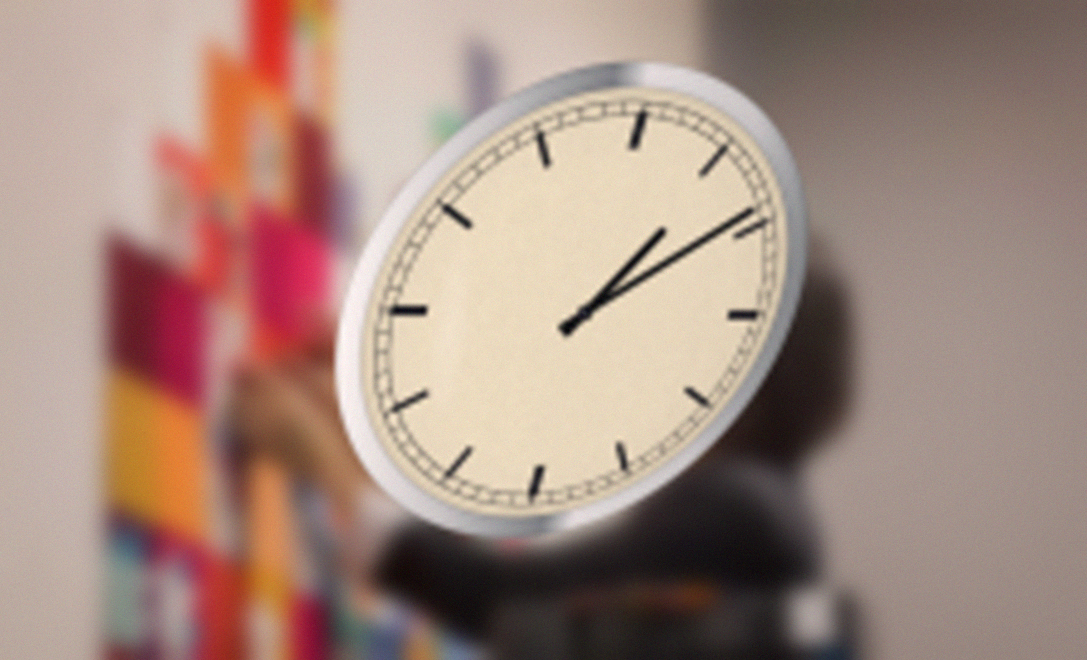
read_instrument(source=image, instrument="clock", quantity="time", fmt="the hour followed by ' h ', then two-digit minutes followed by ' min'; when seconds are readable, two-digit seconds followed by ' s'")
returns 1 h 09 min
